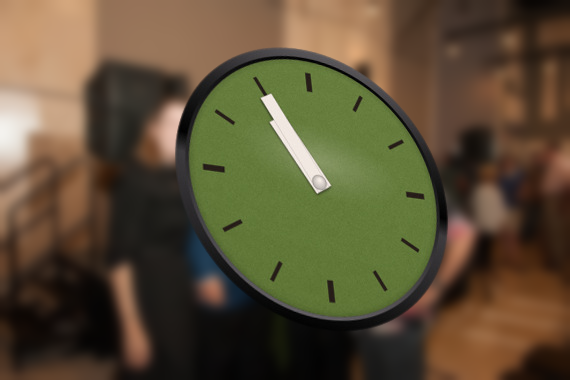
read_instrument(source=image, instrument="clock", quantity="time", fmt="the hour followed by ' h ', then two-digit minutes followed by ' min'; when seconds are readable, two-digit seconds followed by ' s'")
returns 10 h 55 min
